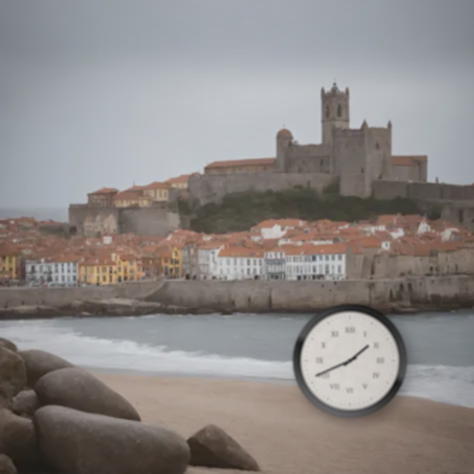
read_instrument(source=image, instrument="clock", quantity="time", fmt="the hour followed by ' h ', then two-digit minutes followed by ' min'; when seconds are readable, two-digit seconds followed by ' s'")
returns 1 h 41 min
